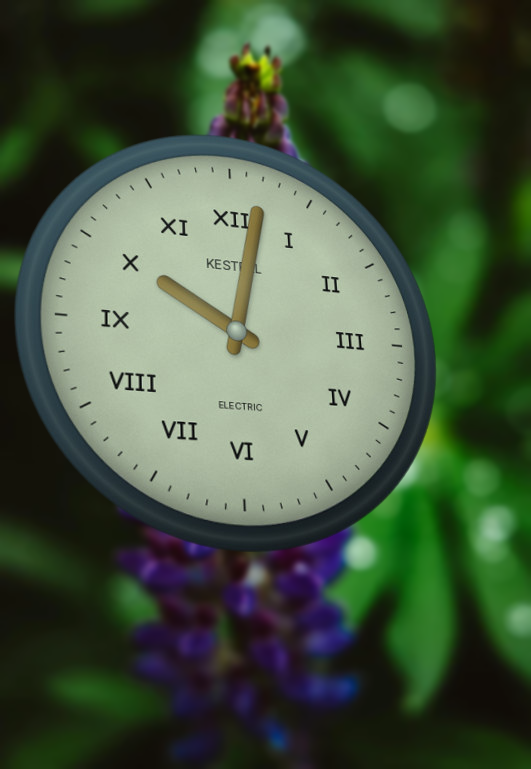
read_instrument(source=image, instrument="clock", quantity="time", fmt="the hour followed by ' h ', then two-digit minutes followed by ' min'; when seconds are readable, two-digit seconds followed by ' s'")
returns 10 h 02 min
